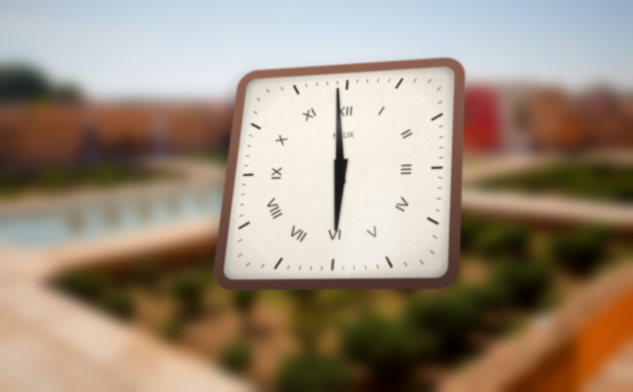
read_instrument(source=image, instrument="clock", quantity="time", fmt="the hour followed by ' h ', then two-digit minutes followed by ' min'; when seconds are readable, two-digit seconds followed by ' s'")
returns 5 h 59 min
